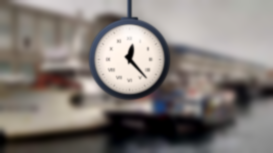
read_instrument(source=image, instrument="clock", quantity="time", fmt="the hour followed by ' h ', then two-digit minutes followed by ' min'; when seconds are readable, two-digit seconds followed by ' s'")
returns 12 h 23 min
